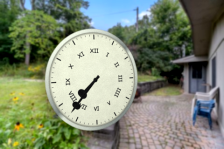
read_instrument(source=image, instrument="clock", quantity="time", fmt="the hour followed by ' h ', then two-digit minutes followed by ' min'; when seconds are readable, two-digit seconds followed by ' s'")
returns 7 h 37 min
